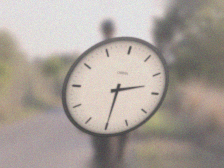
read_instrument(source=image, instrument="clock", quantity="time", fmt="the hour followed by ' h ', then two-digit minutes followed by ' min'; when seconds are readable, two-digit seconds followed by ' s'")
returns 2 h 30 min
